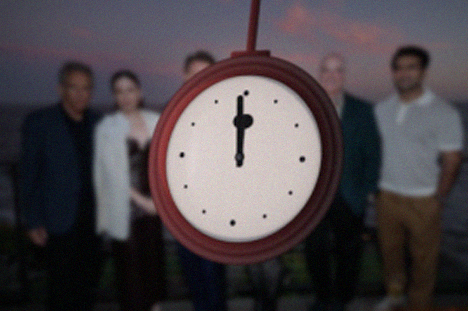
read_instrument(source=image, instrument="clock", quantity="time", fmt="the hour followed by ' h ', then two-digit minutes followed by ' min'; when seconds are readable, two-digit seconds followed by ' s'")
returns 11 h 59 min
